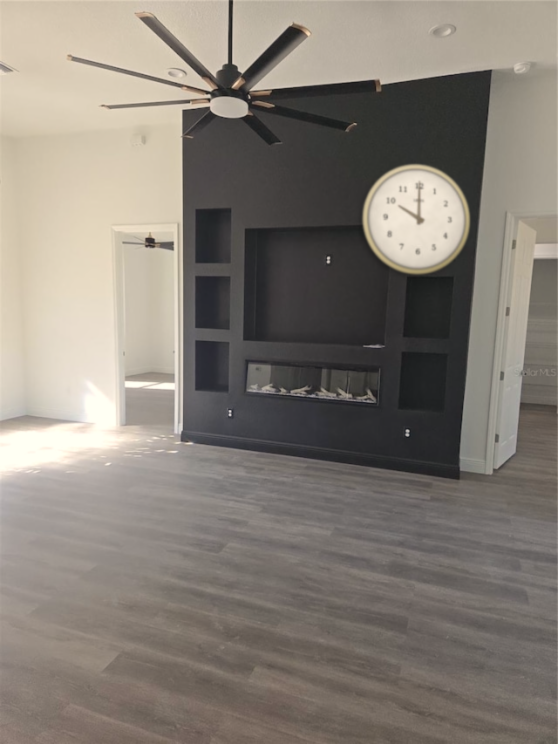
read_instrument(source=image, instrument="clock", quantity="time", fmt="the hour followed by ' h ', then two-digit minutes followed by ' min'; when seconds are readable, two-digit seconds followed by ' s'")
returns 10 h 00 min
